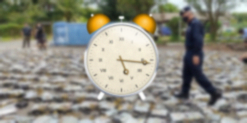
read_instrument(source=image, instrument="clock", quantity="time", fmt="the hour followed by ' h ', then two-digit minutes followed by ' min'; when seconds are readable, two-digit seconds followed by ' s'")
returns 5 h 16 min
